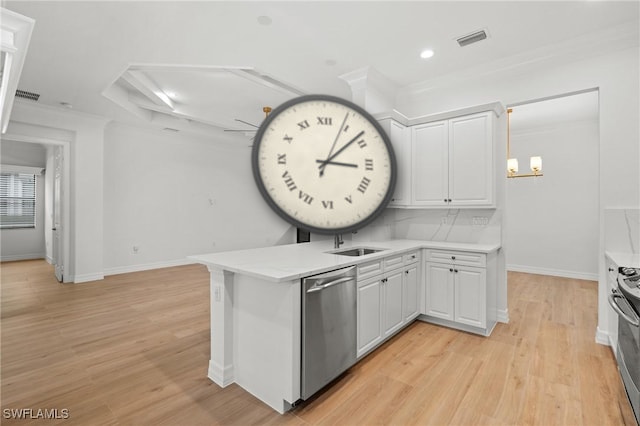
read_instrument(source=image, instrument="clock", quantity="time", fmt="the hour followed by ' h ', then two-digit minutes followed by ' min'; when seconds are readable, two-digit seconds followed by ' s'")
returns 3 h 08 min 04 s
